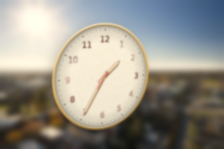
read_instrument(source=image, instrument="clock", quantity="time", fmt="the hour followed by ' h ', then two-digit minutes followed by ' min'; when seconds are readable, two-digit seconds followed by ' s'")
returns 1 h 35 min
